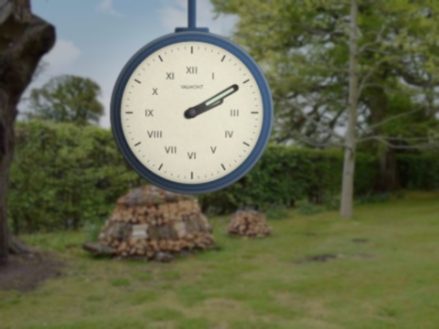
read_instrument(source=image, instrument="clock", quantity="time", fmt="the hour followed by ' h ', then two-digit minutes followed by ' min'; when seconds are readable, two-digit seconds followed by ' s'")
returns 2 h 10 min
